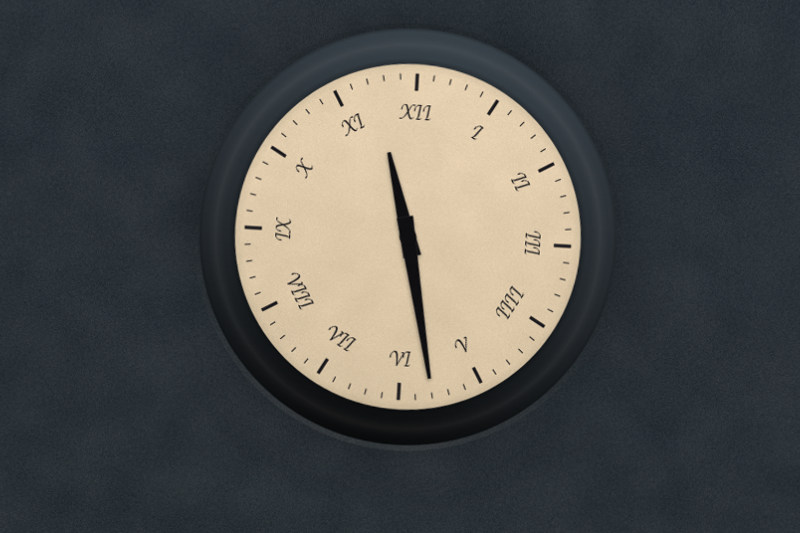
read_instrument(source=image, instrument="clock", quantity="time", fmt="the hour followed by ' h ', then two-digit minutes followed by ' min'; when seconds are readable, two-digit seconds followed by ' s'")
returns 11 h 28 min
